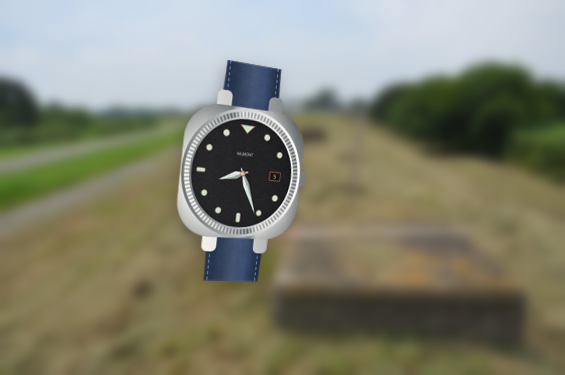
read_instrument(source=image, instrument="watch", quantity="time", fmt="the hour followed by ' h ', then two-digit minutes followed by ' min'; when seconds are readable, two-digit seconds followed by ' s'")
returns 8 h 26 min
